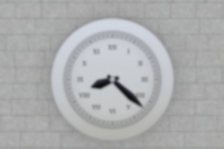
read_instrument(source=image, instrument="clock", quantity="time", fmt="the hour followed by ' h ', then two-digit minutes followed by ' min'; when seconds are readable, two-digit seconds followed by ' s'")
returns 8 h 22 min
